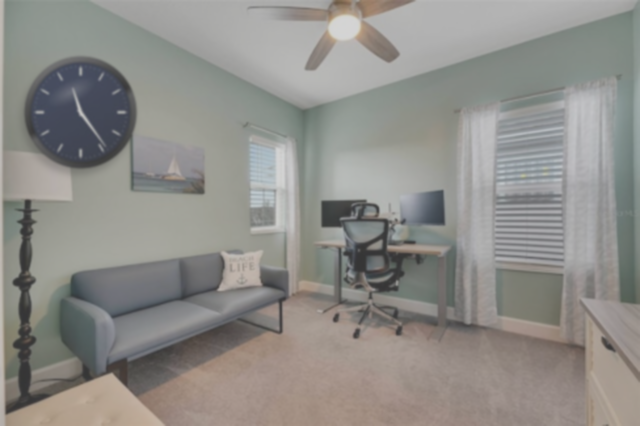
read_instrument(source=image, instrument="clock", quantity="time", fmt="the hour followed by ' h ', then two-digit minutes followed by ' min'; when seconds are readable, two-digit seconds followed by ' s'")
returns 11 h 24 min
